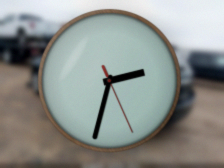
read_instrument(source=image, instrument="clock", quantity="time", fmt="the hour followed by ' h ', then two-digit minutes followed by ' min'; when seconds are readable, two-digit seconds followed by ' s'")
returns 2 h 32 min 26 s
